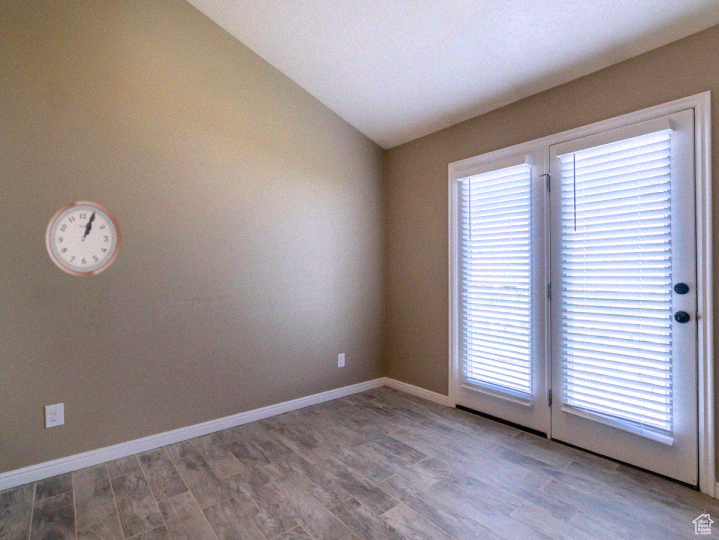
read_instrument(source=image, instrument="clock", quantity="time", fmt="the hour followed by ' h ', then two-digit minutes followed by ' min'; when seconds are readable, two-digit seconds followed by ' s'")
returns 1 h 04 min
